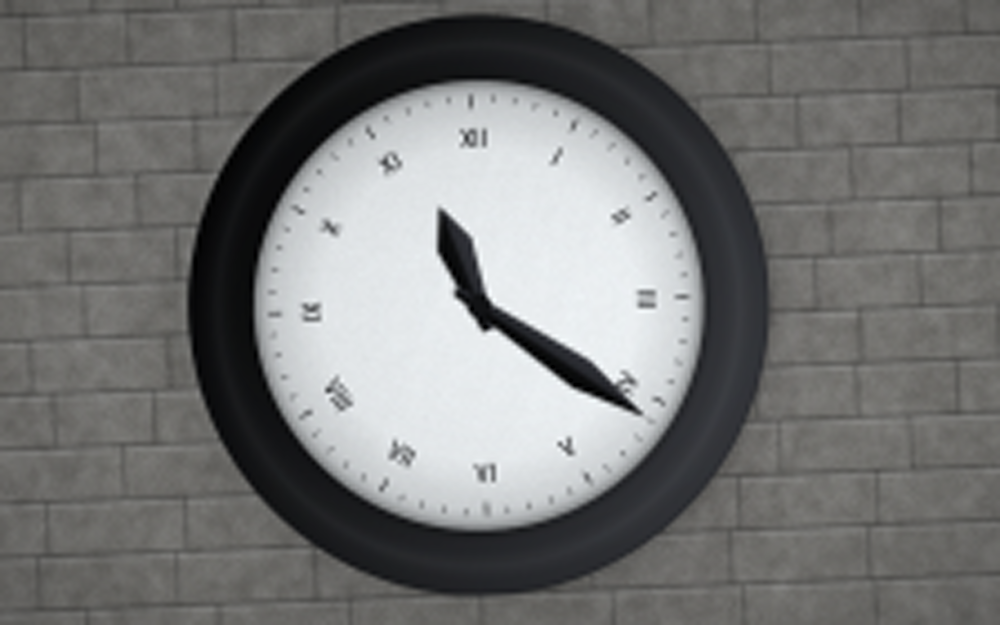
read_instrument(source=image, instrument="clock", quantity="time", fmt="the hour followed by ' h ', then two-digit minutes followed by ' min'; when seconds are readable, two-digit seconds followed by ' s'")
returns 11 h 21 min
